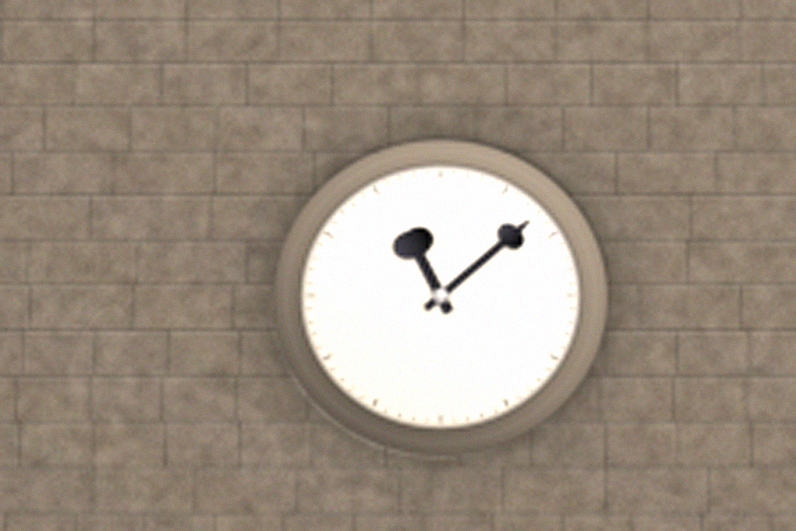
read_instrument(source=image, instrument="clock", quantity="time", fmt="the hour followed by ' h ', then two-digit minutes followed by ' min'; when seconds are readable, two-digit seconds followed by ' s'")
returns 11 h 08 min
